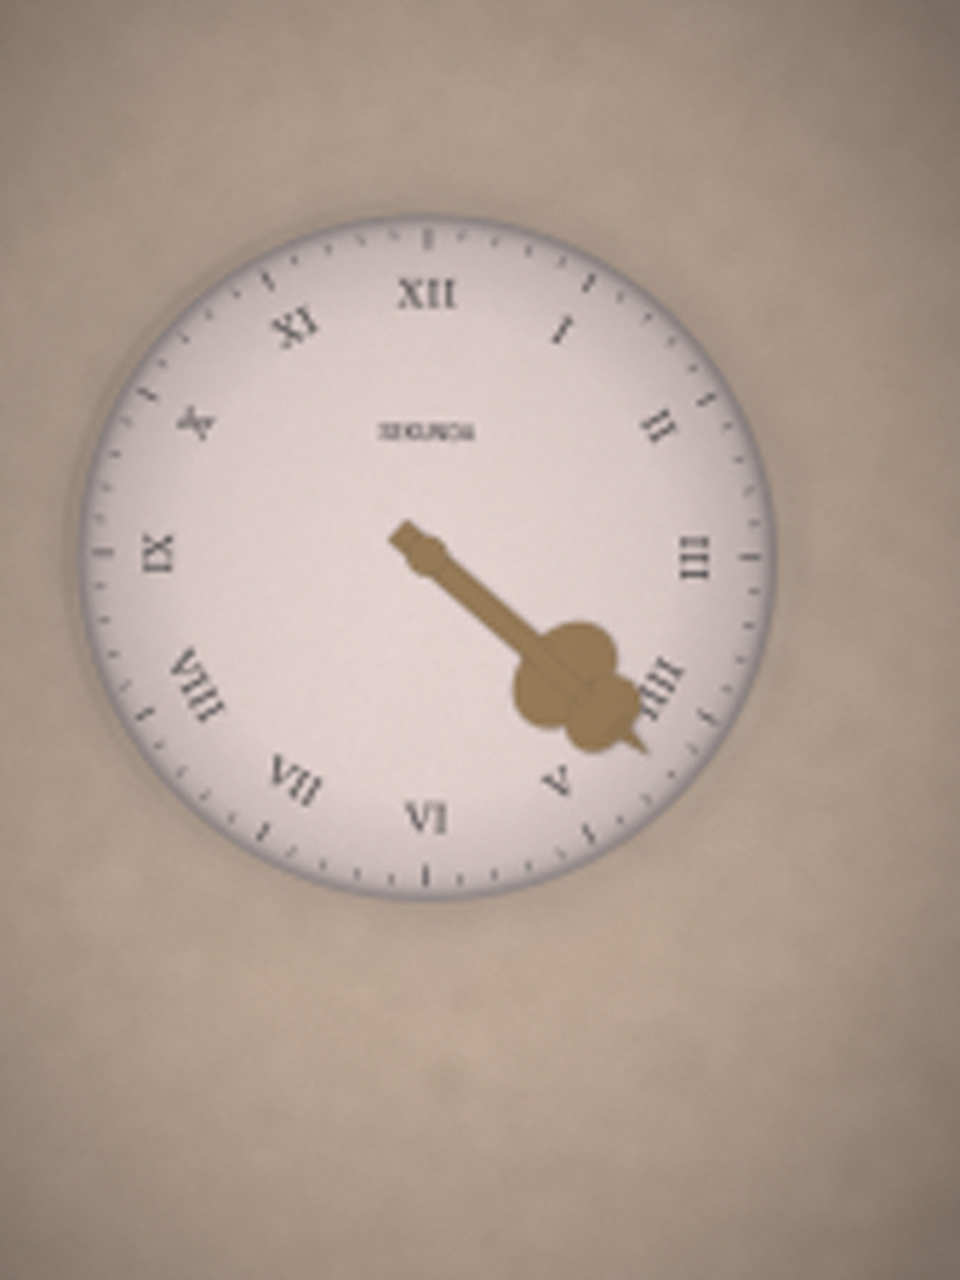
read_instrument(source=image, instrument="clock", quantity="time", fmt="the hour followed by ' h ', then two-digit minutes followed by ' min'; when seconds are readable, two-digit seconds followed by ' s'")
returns 4 h 22 min
